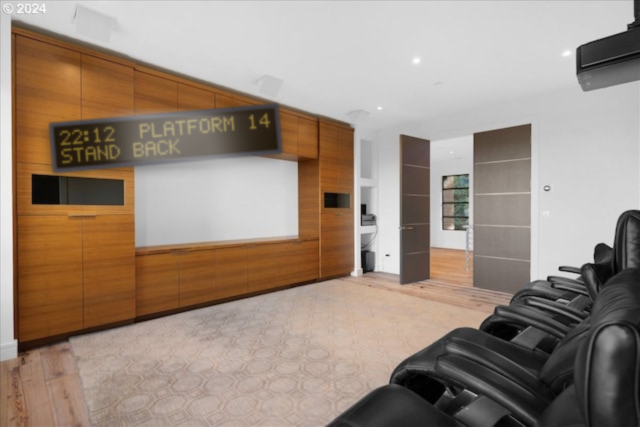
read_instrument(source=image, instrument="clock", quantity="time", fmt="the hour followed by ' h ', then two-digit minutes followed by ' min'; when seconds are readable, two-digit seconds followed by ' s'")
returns 22 h 12 min
